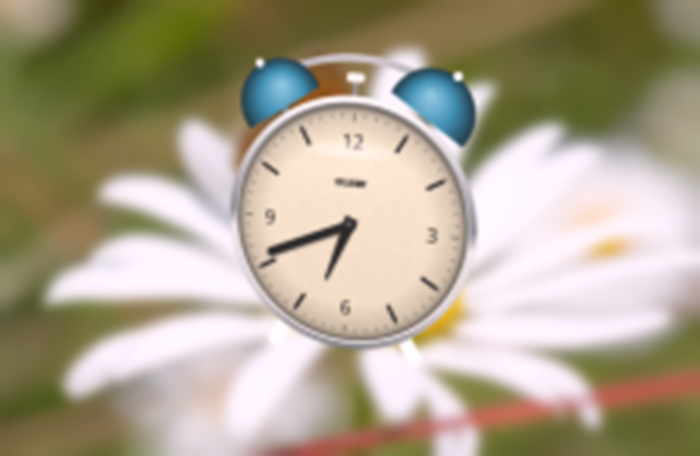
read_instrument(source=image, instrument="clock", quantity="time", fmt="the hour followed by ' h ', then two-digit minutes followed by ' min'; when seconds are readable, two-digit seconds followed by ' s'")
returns 6 h 41 min
